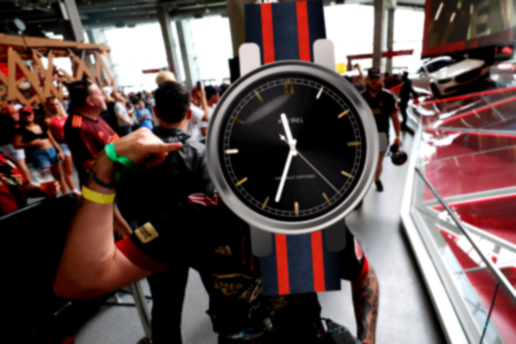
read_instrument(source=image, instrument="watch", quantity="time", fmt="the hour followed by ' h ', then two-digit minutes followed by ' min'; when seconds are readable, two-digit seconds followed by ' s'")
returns 11 h 33 min 23 s
